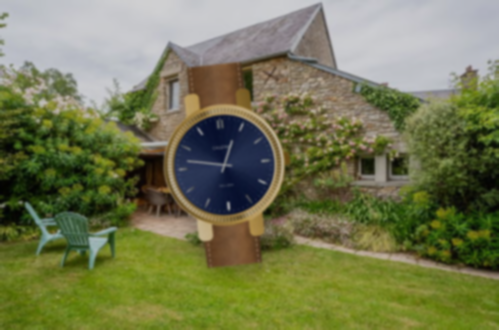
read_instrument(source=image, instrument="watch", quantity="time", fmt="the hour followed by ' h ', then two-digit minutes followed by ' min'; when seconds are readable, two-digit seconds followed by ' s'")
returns 12 h 47 min
